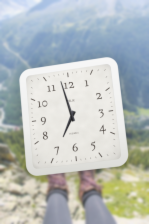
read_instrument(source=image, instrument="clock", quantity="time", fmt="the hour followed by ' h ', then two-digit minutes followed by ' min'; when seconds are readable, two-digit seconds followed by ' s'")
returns 6 h 58 min
